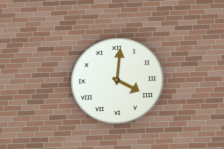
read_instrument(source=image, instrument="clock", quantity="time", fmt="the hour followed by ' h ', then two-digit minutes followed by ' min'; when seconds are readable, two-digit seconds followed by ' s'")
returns 4 h 01 min
